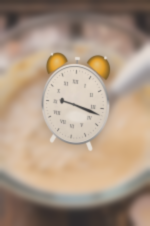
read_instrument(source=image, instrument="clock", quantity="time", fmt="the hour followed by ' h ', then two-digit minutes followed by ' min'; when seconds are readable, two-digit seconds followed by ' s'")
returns 9 h 17 min
